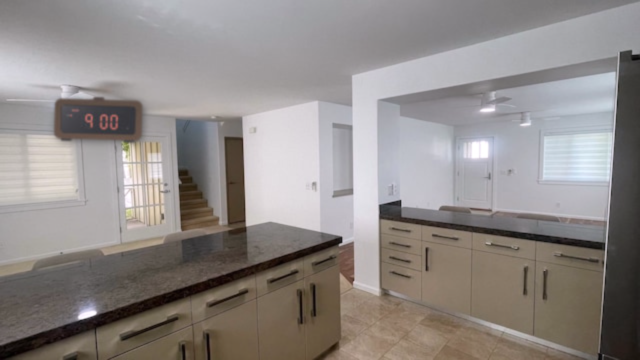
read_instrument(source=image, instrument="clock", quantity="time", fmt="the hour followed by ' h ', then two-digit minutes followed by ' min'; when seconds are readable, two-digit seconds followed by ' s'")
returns 9 h 00 min
